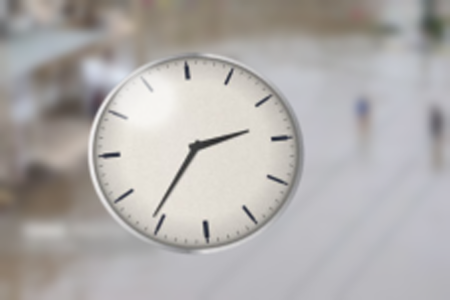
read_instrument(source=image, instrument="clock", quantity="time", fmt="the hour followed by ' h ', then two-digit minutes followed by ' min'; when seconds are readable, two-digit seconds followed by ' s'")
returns 2 h 36 min
